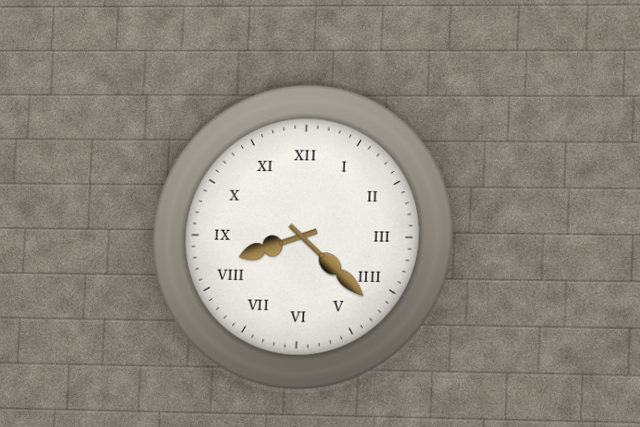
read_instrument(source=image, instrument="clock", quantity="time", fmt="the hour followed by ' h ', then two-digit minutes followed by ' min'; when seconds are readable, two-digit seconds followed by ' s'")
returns 8 h 22 min
